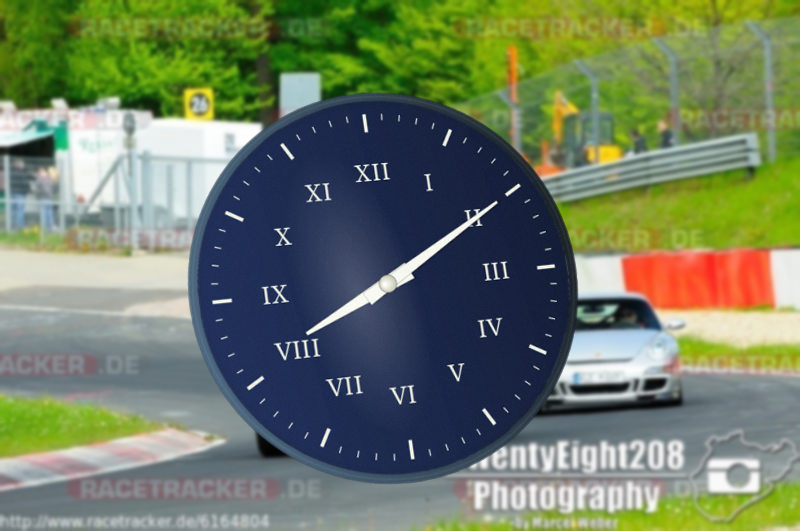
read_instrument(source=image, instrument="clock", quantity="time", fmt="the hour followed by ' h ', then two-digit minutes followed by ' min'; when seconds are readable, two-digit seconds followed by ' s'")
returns 8 h 10 min
